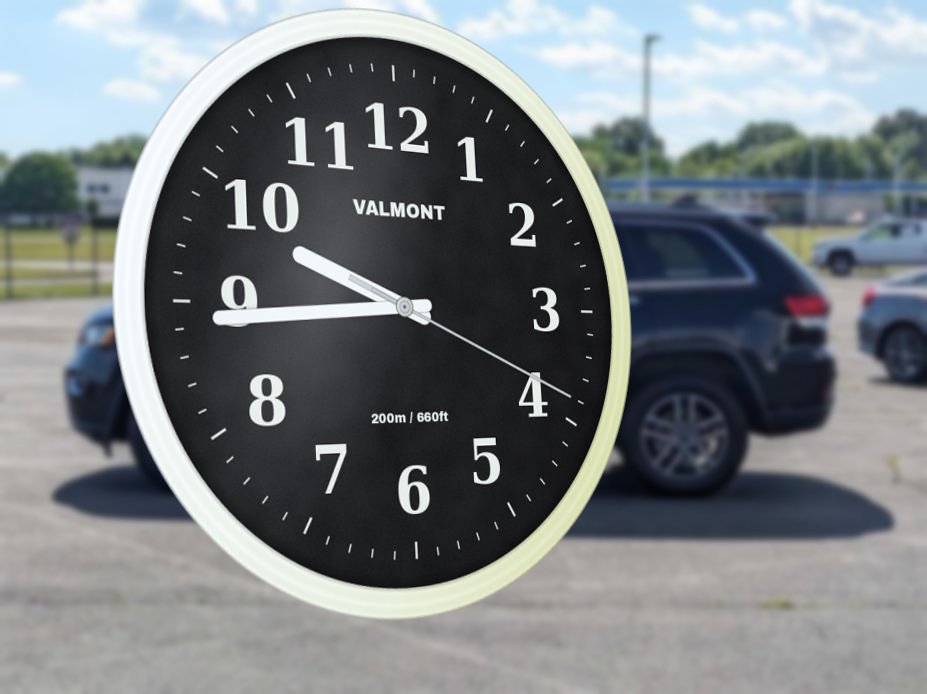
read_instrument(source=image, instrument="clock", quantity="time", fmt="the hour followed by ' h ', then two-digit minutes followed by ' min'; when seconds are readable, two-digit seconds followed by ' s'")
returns 9 h 44 min 19 s
